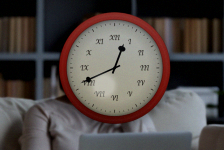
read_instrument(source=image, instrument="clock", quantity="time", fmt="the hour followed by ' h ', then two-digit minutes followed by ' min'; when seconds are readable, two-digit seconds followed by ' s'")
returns 12 h 41 min
